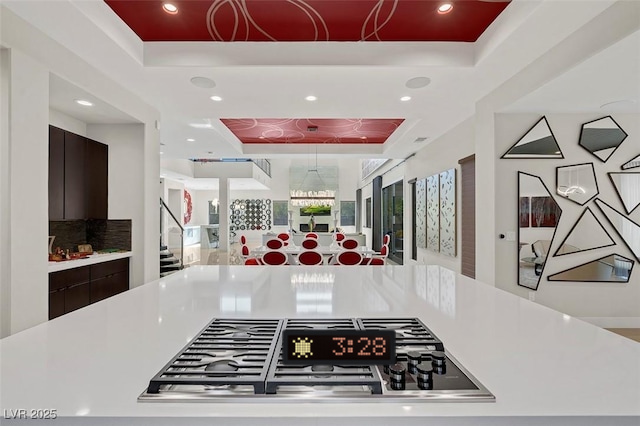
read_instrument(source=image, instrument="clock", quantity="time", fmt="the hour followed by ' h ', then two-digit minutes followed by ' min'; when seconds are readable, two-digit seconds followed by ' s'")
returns 3 h 28 min
